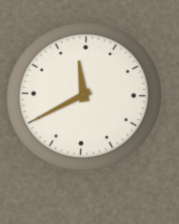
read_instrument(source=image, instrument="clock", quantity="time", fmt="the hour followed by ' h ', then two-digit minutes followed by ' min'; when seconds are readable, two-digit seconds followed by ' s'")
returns 11 h 40 min
